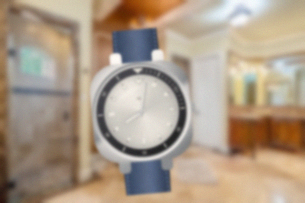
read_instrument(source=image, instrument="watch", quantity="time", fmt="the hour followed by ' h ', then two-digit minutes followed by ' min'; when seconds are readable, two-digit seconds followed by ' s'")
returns 8 h 02 min
